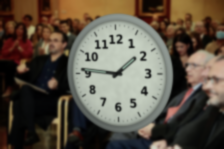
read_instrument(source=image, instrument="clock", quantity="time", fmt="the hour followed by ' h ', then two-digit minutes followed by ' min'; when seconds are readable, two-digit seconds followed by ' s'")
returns 1 h 46 min
